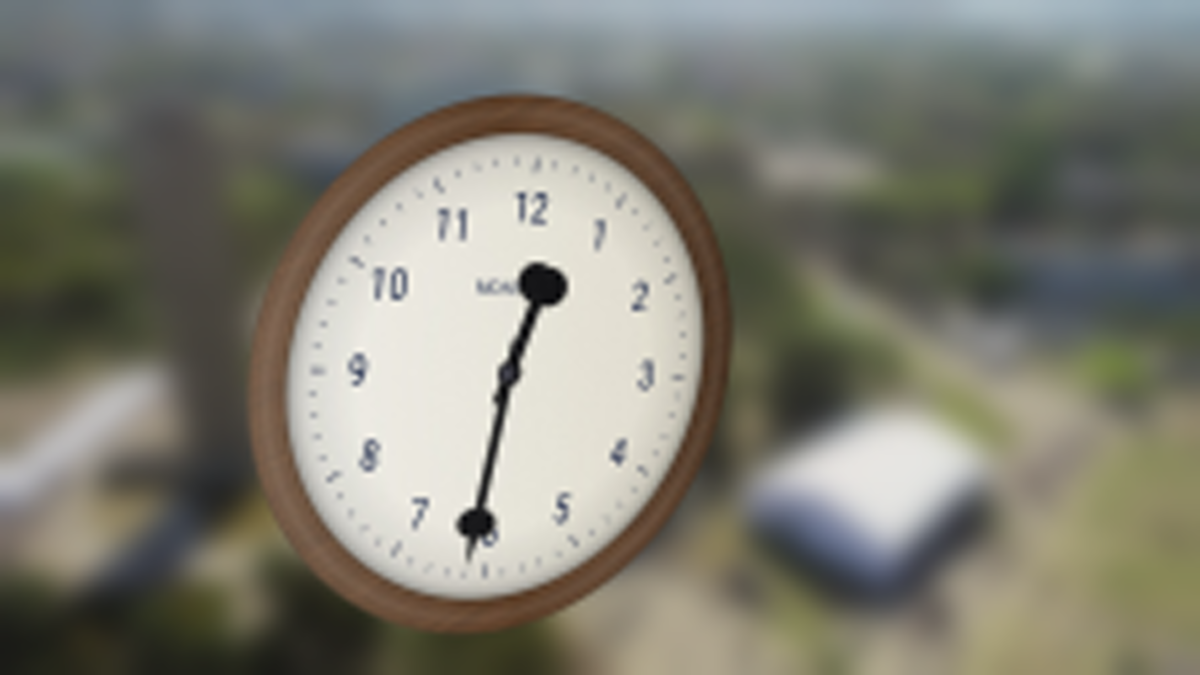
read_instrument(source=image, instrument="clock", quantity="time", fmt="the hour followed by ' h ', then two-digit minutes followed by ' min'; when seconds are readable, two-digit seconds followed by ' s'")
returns 12 h 31 min
